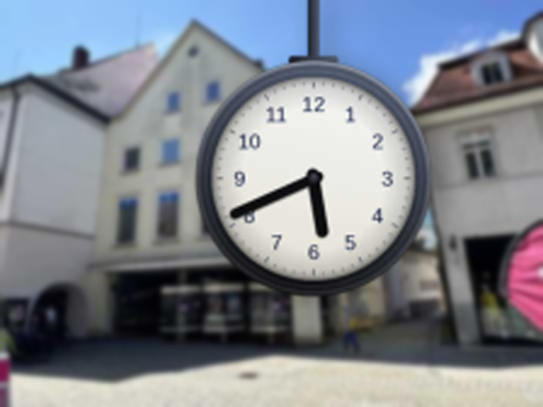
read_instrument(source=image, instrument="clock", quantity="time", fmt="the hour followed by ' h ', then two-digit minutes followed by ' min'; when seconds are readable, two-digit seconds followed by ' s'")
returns 5 h 41 min
